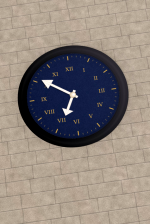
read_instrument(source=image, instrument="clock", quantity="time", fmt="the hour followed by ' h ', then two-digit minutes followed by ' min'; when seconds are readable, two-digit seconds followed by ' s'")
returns 6 h 51 min
